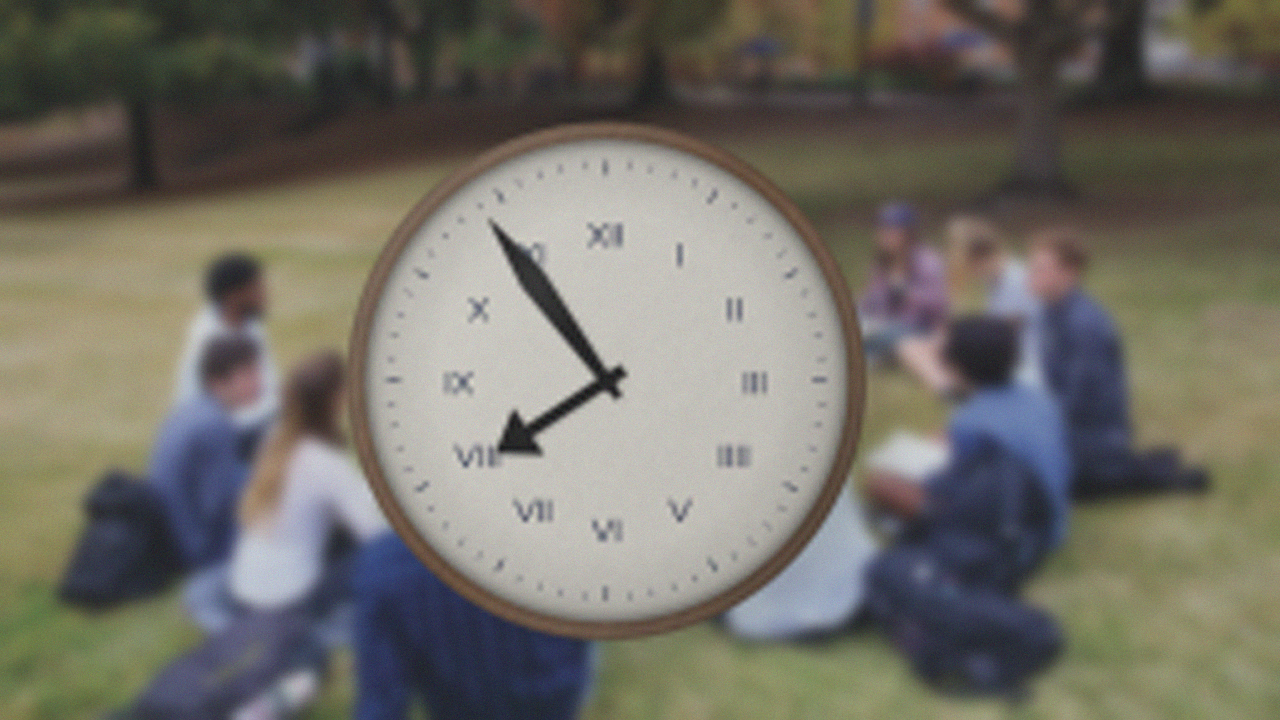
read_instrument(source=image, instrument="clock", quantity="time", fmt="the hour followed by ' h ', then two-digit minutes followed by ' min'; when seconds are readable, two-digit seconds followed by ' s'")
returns 7 h 54 min
